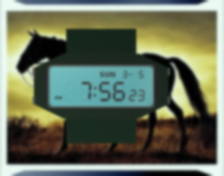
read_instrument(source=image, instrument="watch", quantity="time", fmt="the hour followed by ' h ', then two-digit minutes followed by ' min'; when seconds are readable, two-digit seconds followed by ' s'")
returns 7 h 56 min
